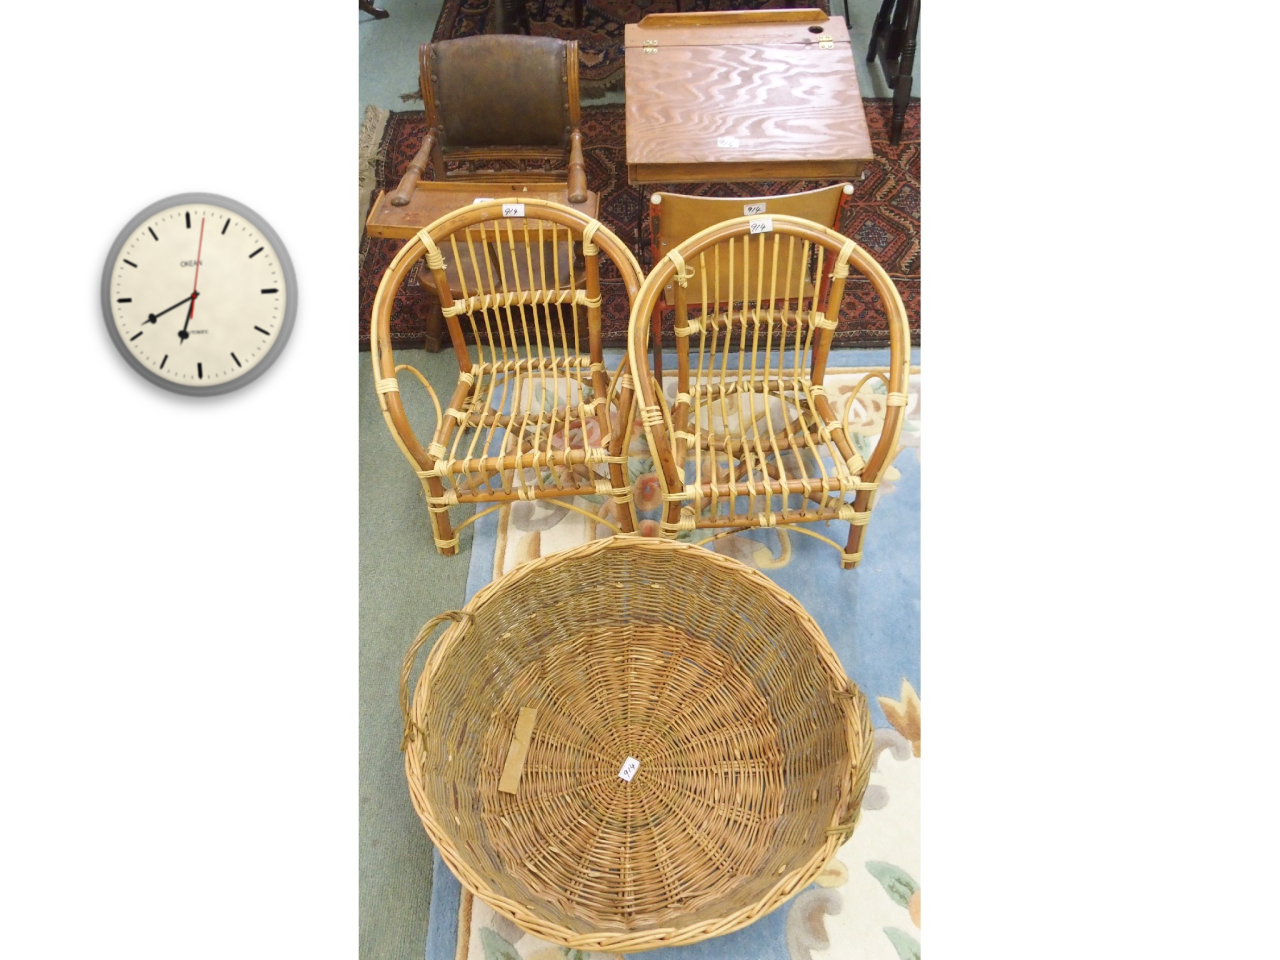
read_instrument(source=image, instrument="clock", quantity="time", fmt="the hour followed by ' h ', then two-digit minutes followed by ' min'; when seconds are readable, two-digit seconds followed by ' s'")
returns 6 h 41 min 02 s
